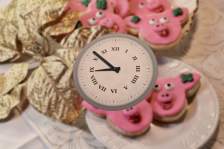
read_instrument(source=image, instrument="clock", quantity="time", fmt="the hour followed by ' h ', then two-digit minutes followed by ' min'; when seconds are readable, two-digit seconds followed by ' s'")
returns 8 h 52 min
